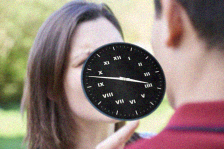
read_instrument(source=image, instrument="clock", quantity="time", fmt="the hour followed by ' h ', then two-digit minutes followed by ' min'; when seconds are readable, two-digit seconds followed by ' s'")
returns 3 h 48 min
